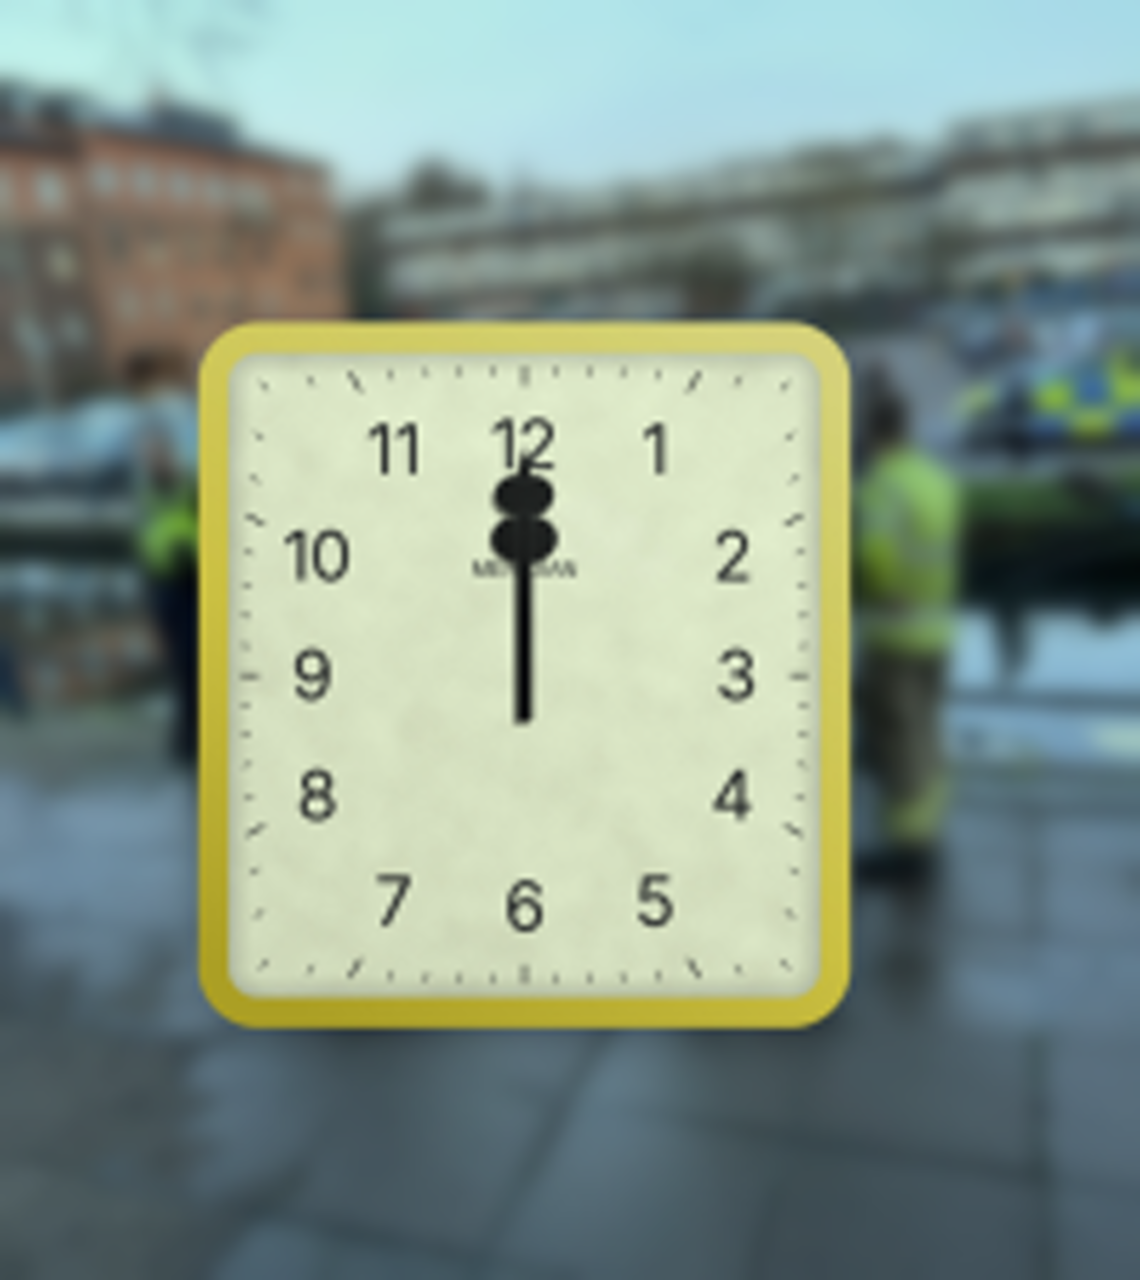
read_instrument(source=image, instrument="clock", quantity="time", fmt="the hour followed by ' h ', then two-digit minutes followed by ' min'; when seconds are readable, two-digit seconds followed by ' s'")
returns 12 h 00 min
